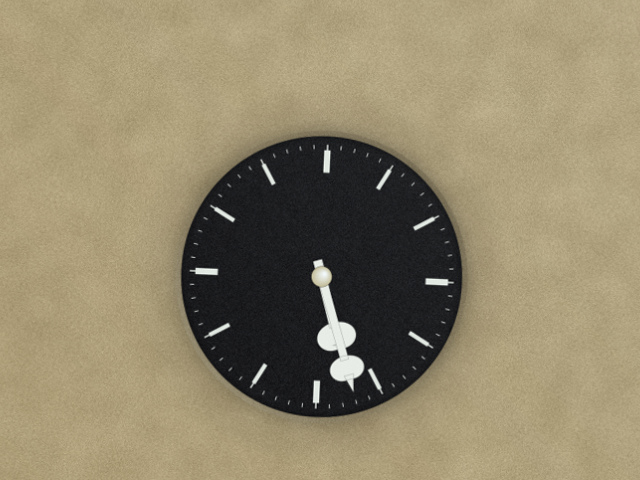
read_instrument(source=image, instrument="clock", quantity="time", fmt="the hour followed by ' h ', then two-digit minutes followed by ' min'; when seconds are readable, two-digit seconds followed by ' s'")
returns 5 h 27 min
